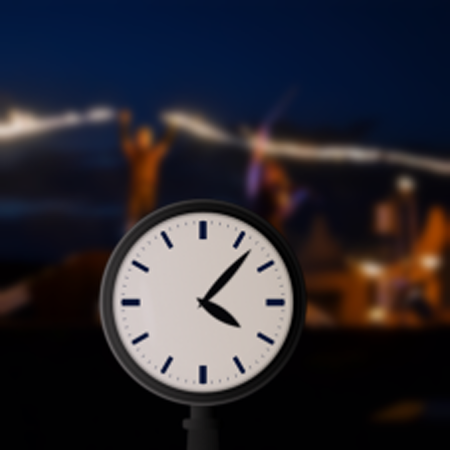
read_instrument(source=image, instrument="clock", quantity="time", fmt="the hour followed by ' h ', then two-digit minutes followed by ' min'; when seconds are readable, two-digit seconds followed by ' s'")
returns 4 h 07 min
